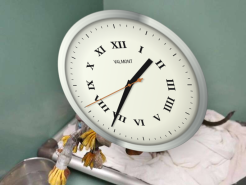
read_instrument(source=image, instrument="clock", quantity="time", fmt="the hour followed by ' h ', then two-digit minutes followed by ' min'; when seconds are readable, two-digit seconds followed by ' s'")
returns 1 h 35 min 41 s
